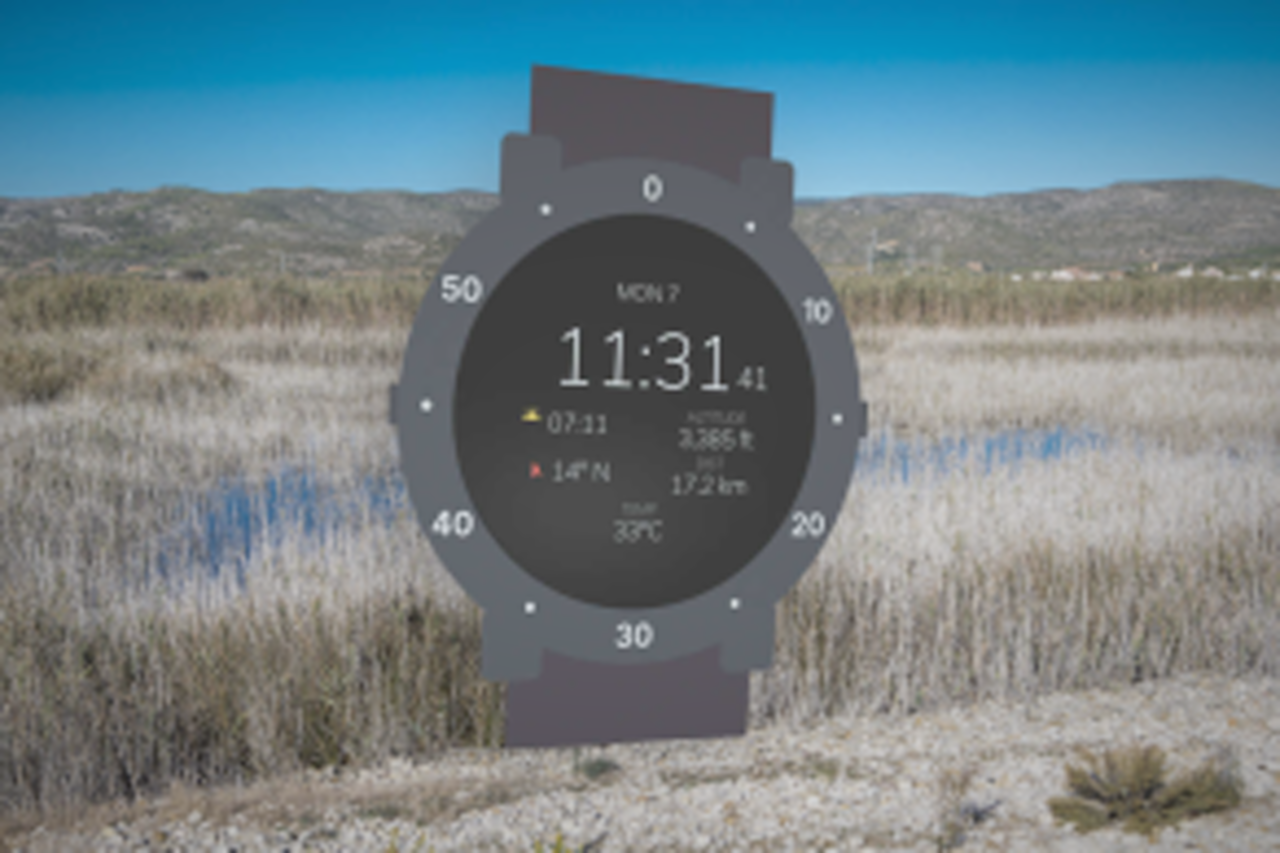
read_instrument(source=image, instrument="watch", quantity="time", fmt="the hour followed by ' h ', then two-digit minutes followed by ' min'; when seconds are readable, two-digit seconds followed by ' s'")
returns 11 h 31 min
